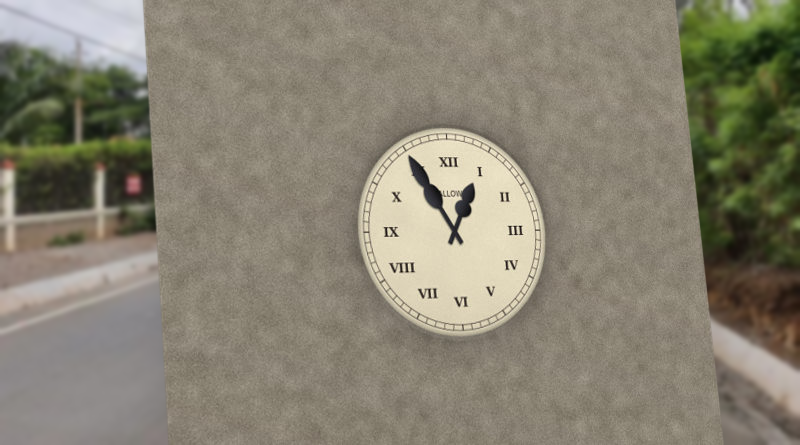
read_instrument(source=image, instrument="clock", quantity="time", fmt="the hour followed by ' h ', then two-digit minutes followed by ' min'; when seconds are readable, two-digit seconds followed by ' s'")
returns 12 h 55 min
